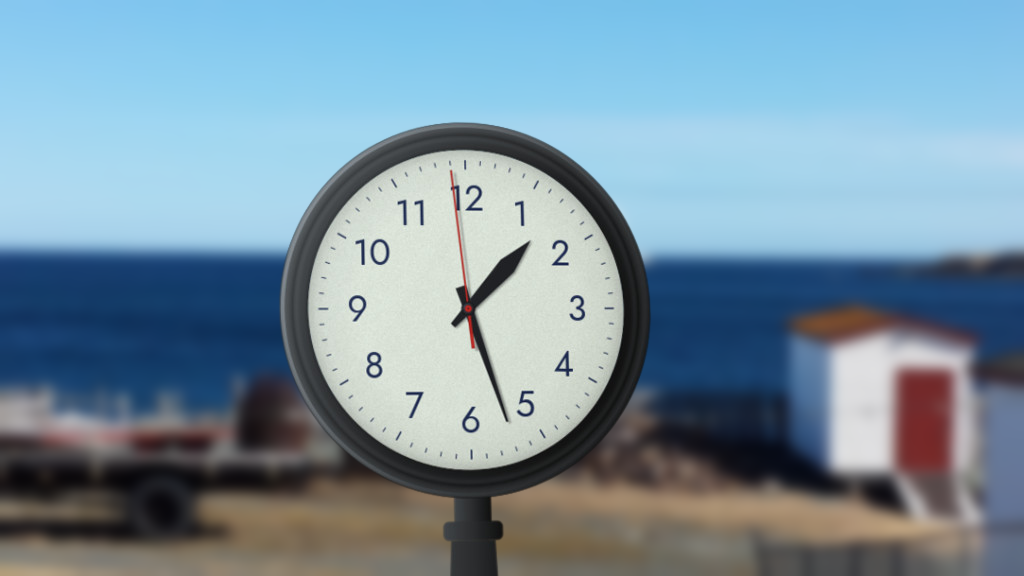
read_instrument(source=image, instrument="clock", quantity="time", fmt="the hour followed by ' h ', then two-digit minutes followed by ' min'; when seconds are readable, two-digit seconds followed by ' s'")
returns 1 h 26 min 59 s
